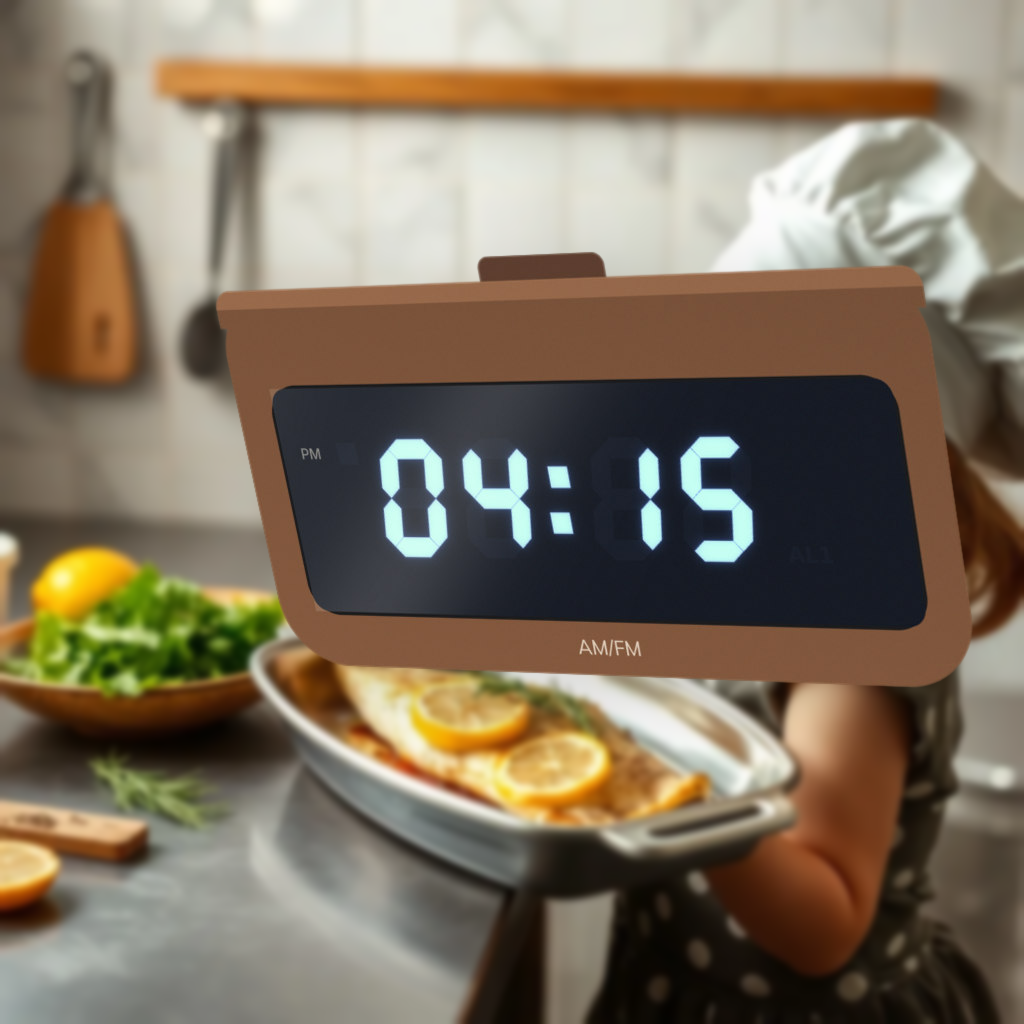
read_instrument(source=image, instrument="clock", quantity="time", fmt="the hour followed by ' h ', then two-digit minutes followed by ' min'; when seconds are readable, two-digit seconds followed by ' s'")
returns 4 h 15 min
